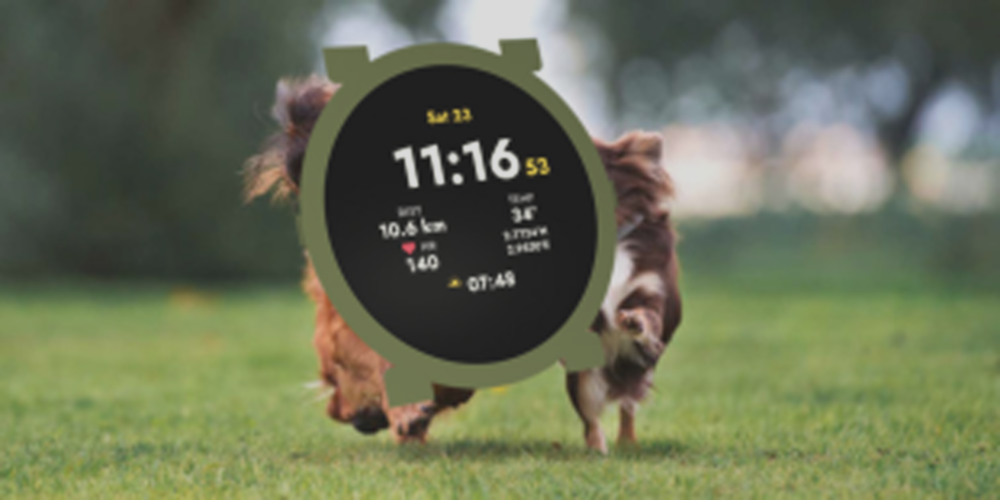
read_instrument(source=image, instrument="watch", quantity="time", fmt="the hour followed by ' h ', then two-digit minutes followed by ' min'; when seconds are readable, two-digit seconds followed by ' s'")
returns 11 h 16 min
